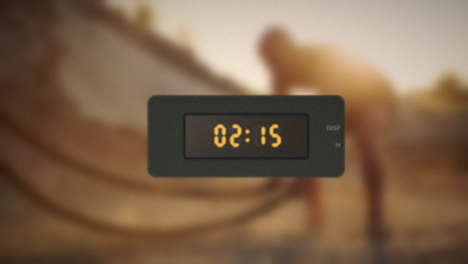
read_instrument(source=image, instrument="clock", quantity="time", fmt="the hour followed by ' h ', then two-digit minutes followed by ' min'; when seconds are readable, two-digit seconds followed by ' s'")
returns 2 h 15 min
